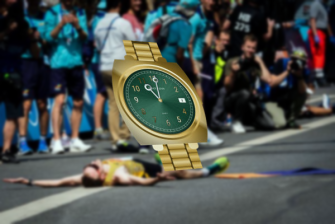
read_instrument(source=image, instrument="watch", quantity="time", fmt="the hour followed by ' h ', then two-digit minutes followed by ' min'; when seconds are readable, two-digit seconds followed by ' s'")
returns 11 h 01 min
